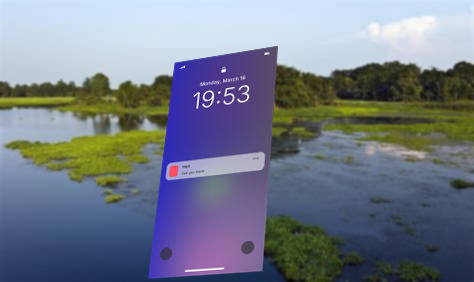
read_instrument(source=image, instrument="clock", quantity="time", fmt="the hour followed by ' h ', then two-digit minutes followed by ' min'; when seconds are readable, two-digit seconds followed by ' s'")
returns 19 h 53 min
